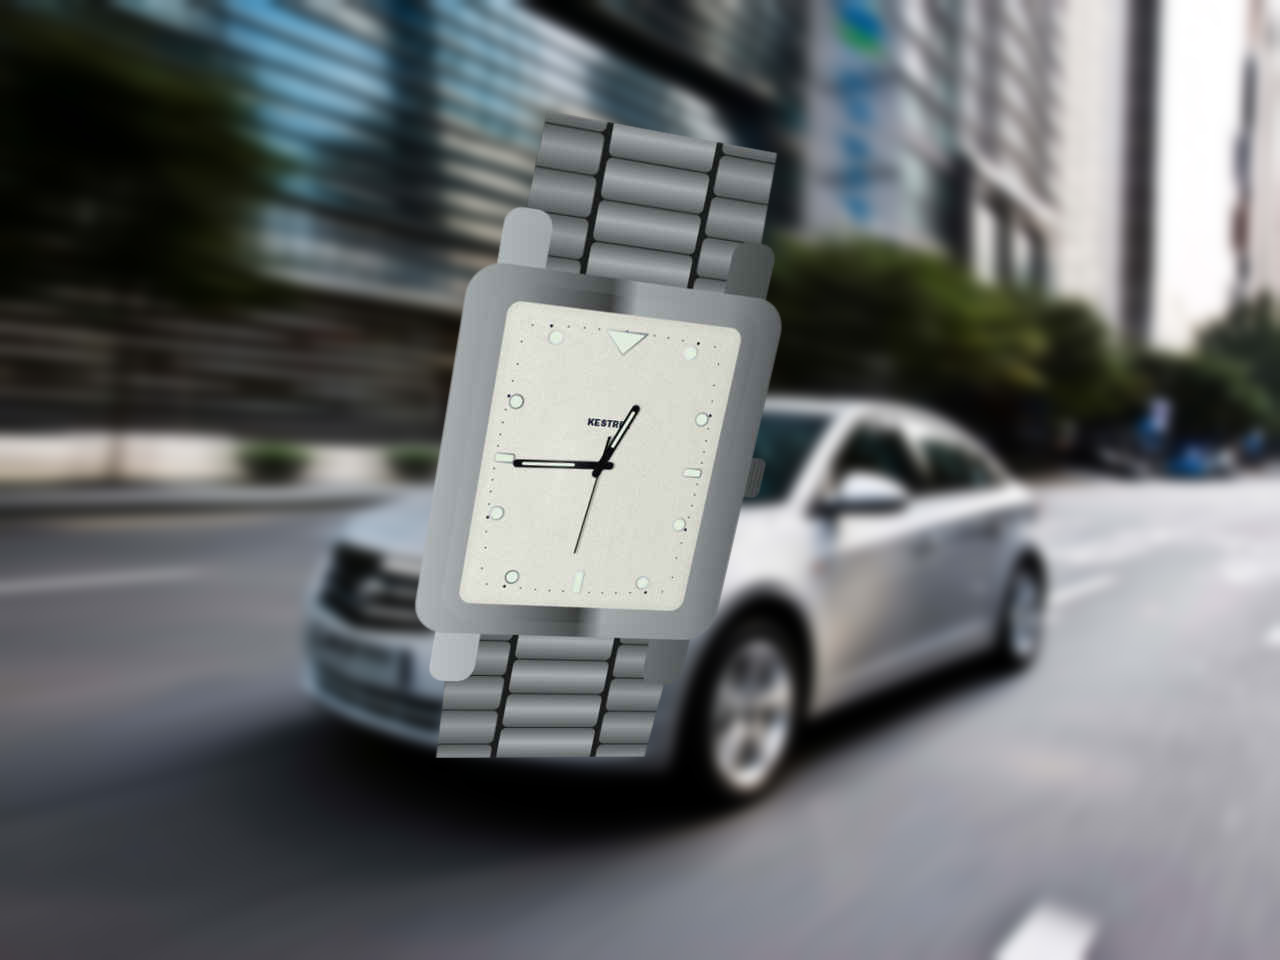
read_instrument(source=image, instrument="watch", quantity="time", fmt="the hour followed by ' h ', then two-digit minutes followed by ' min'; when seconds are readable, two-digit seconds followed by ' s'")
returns 12 h 44 min 31 s
